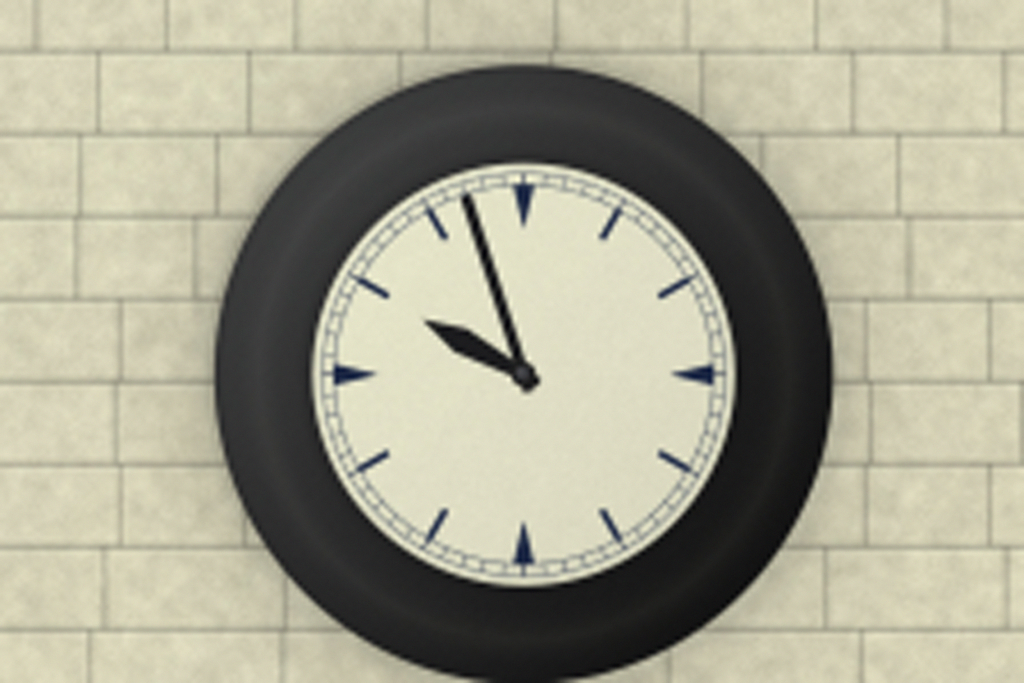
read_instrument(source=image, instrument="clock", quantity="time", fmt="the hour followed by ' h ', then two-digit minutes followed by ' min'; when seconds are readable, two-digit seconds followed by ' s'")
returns 9 h 57 min
